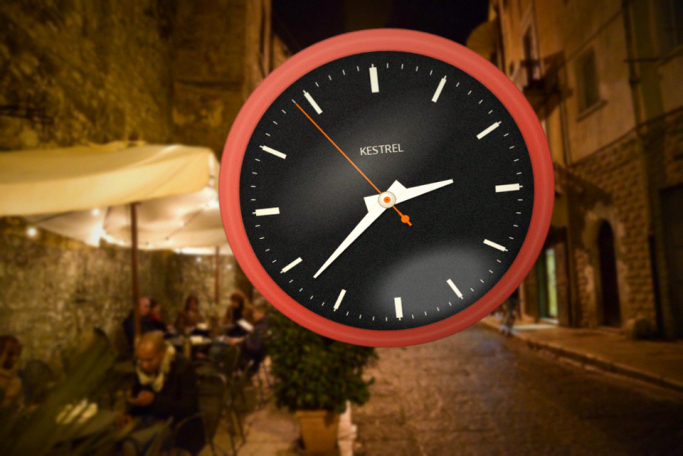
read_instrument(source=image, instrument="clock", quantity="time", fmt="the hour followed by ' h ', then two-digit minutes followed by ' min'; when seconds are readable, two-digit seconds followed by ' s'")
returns 2 h 37 min 54 s
